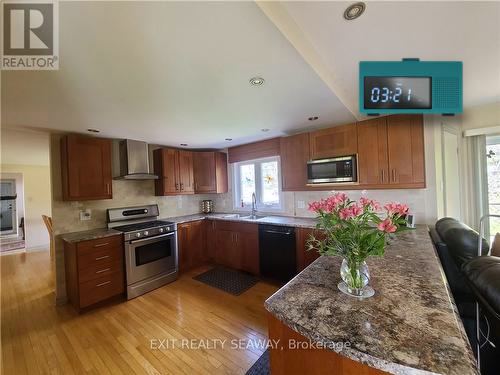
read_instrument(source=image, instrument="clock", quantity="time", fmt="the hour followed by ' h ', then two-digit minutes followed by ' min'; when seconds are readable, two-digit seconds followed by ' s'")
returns 3 h 21 min
